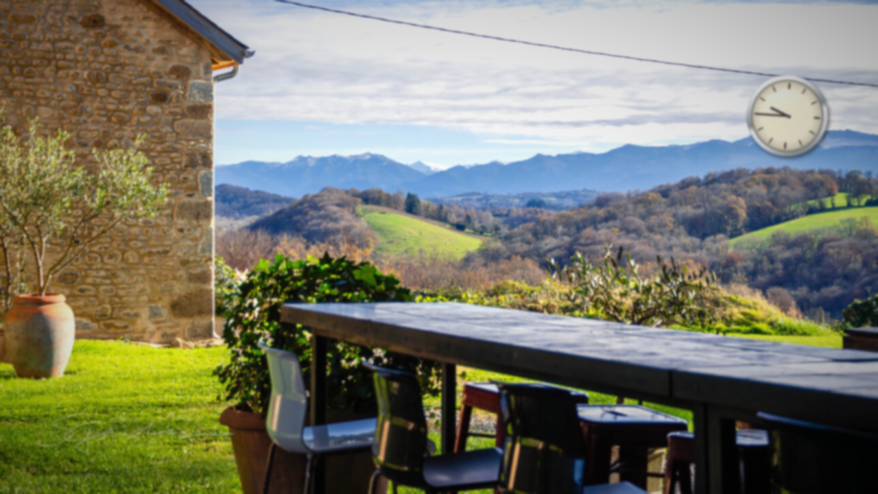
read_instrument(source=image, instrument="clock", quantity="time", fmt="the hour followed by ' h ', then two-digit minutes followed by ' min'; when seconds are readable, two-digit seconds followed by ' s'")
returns 9 h 45 min
